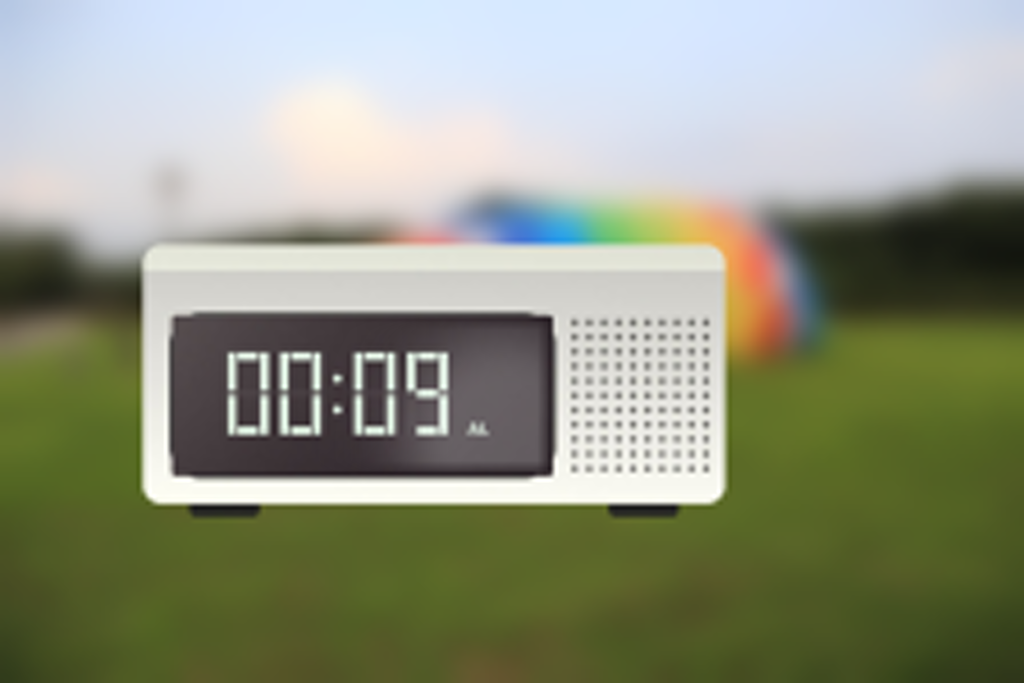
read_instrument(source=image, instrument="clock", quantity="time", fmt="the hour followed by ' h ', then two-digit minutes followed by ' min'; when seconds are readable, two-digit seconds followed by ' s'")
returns 0 h 09 min
